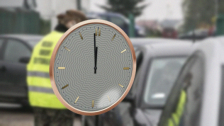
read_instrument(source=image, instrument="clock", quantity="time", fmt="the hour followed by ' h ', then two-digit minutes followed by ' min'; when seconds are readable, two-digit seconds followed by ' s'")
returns 11 h 59 min
